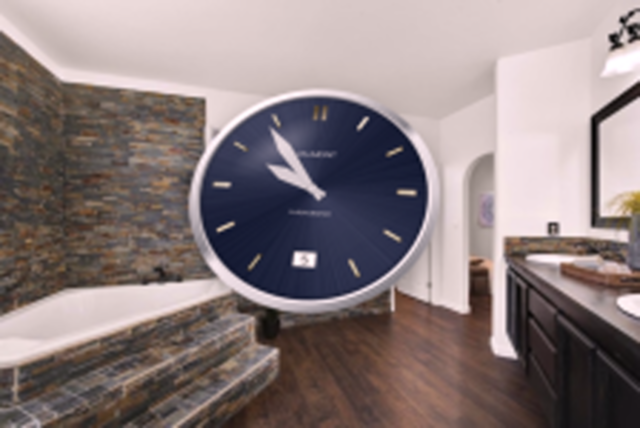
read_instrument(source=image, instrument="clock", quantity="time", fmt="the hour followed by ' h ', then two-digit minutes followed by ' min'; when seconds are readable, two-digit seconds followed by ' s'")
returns 9 h 54 min
